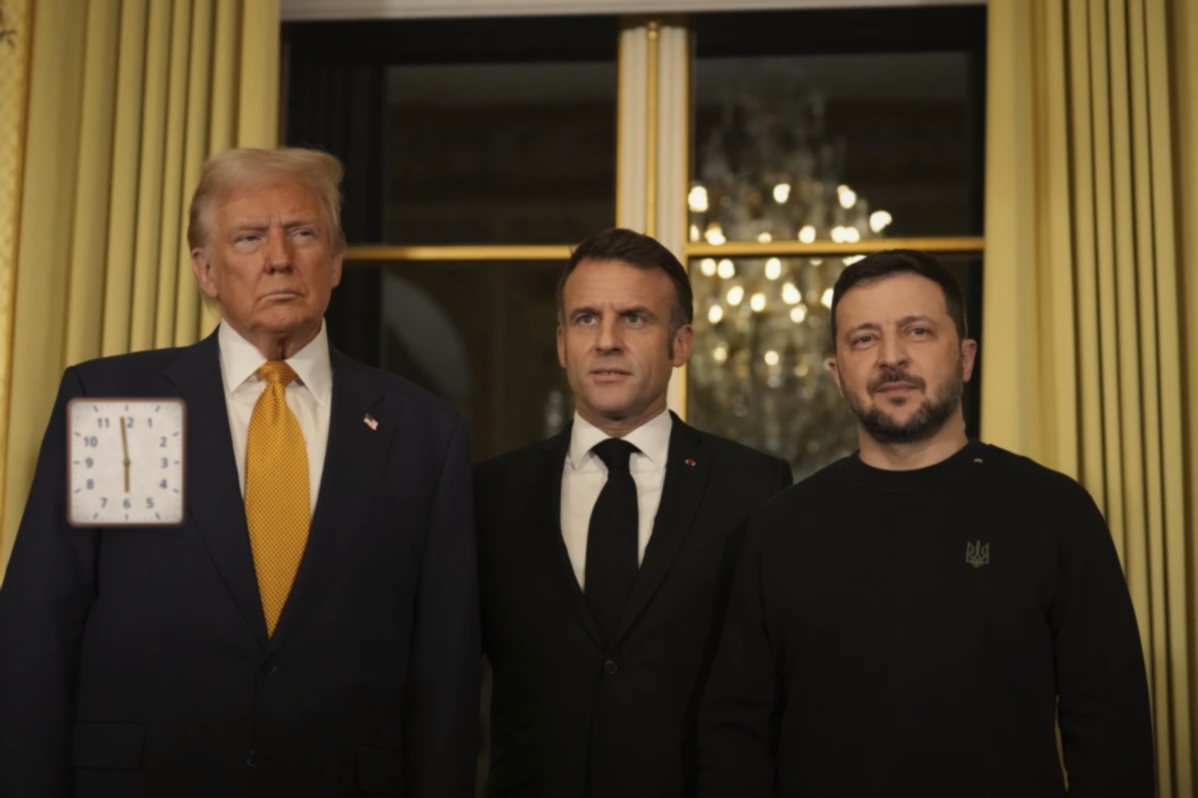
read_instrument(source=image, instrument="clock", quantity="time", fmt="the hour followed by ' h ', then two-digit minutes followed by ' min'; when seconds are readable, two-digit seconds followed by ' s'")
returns 5 h 59 min
